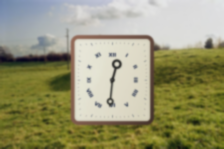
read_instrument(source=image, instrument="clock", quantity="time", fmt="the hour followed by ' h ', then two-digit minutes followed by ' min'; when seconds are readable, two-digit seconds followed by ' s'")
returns 12 h 31 min
